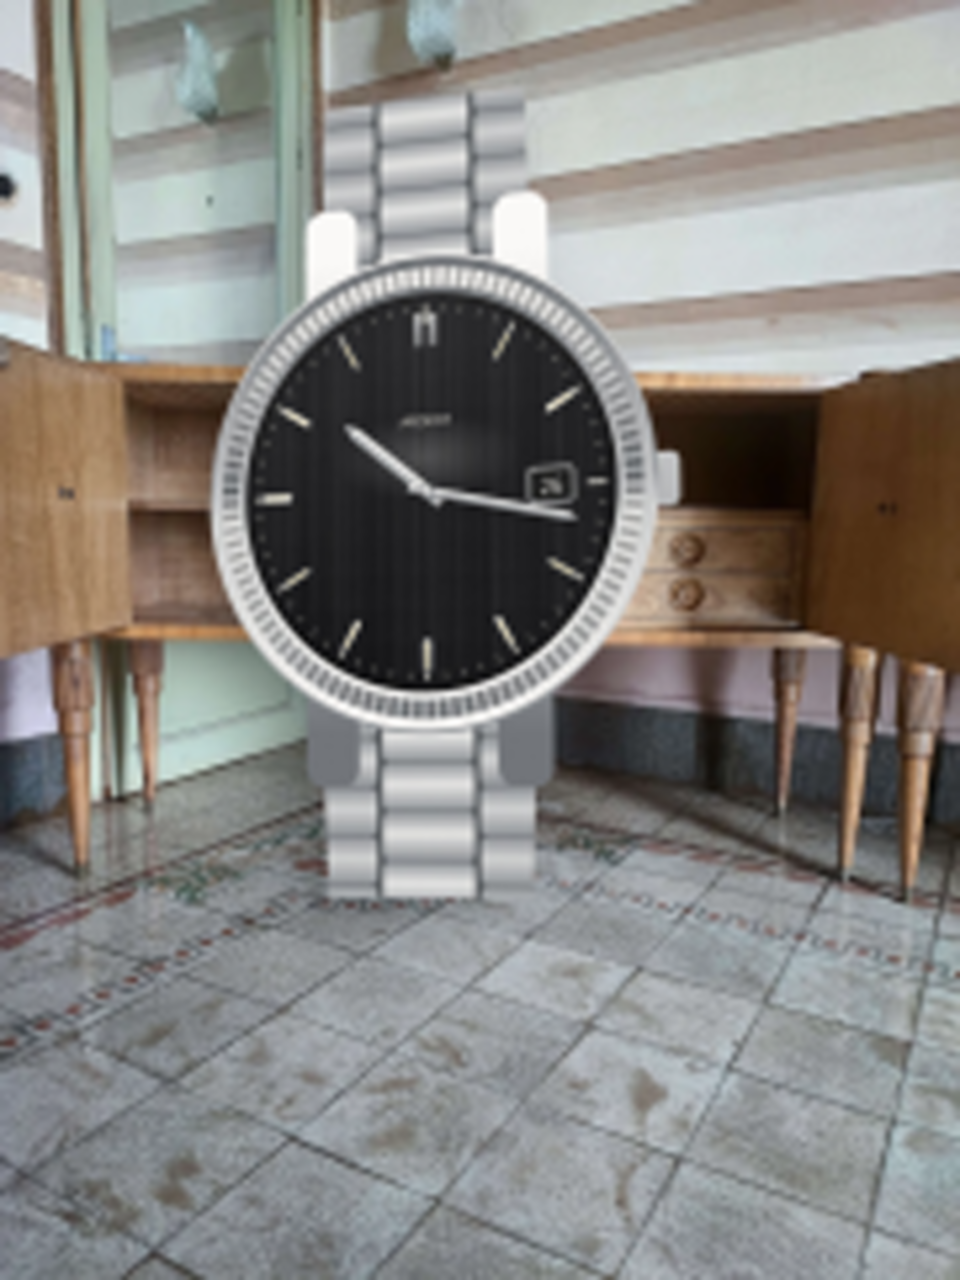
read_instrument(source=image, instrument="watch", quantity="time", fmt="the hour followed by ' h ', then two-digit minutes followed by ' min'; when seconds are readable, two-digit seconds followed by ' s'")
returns 10 h 17 min
